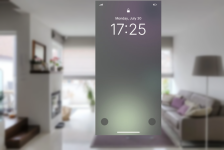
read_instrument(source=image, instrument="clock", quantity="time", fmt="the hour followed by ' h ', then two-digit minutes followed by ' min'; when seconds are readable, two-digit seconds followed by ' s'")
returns 17 h 25 min
